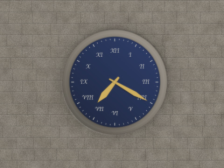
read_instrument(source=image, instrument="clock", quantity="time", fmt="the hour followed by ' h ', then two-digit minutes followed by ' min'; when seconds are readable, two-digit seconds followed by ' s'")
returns 7 h 20 min
